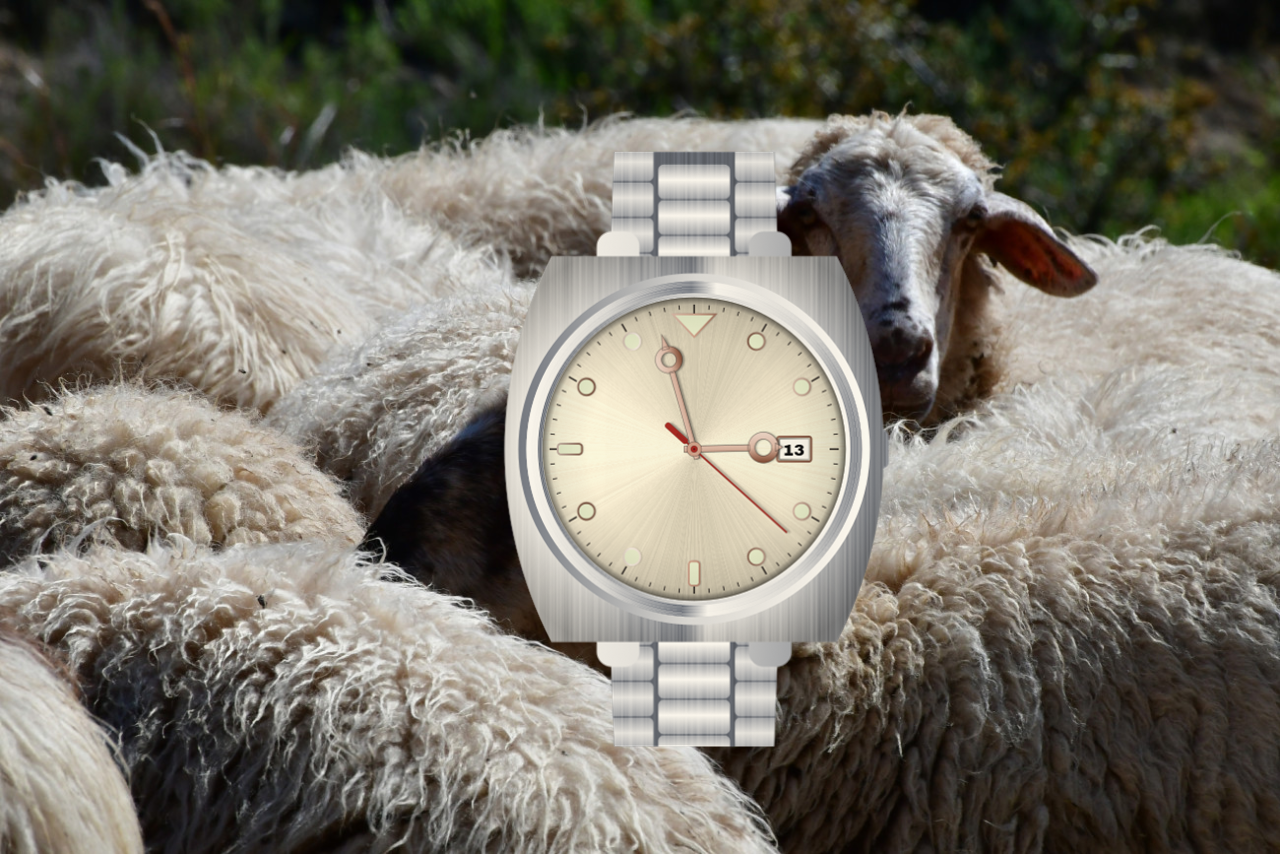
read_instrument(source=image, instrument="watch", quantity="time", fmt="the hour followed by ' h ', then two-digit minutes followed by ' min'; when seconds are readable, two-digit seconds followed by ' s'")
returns 2 h 57 min 22 s
